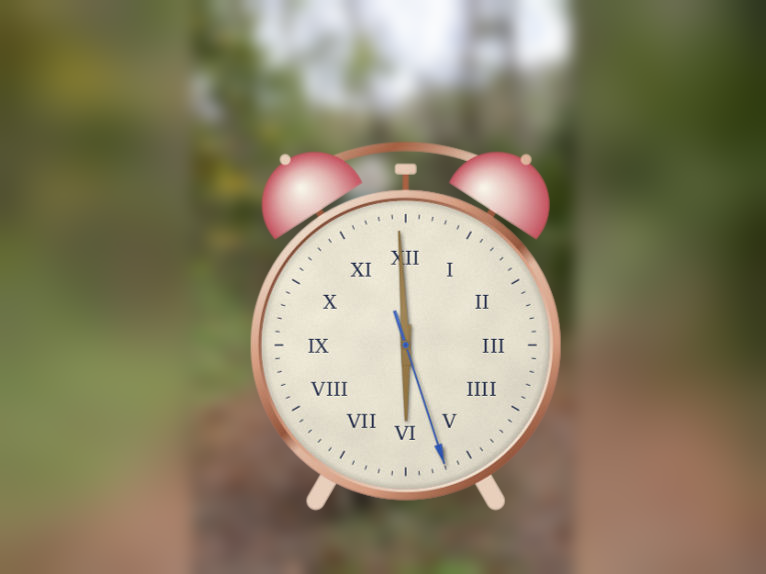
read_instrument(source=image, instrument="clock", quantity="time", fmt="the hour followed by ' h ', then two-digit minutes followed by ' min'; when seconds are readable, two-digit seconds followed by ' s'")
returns 5 h 59 min 27 s
